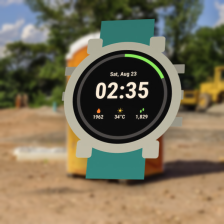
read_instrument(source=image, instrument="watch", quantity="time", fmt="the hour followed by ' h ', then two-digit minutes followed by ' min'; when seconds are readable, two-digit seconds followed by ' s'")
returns 2 h 35 min
